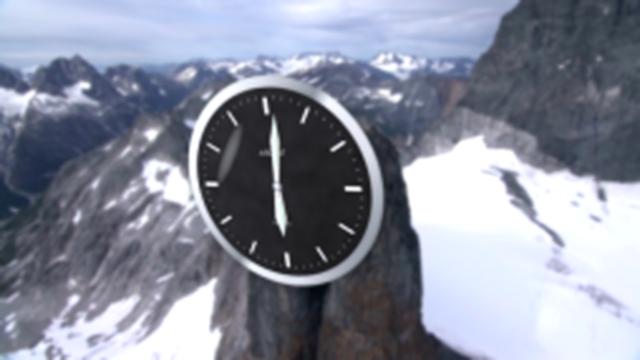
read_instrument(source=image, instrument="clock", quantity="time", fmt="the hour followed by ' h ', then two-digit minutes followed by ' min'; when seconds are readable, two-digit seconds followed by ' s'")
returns 6 h 01 min
